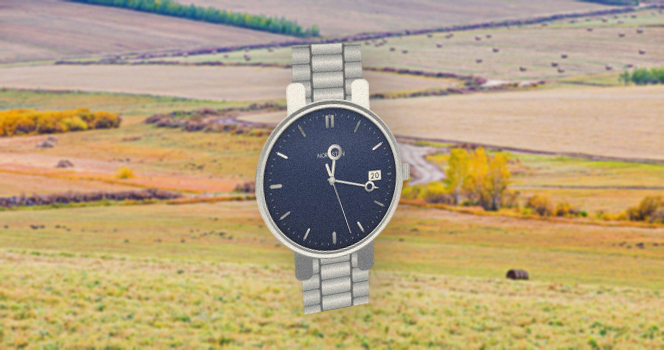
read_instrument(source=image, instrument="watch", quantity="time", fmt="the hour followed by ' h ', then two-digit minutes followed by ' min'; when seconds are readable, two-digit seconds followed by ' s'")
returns 12 h 17 min 27 s
